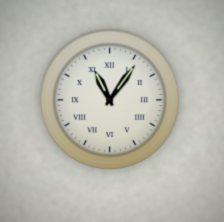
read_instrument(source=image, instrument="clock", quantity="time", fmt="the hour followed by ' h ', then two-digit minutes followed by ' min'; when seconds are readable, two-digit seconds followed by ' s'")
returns 11 h 06 min
